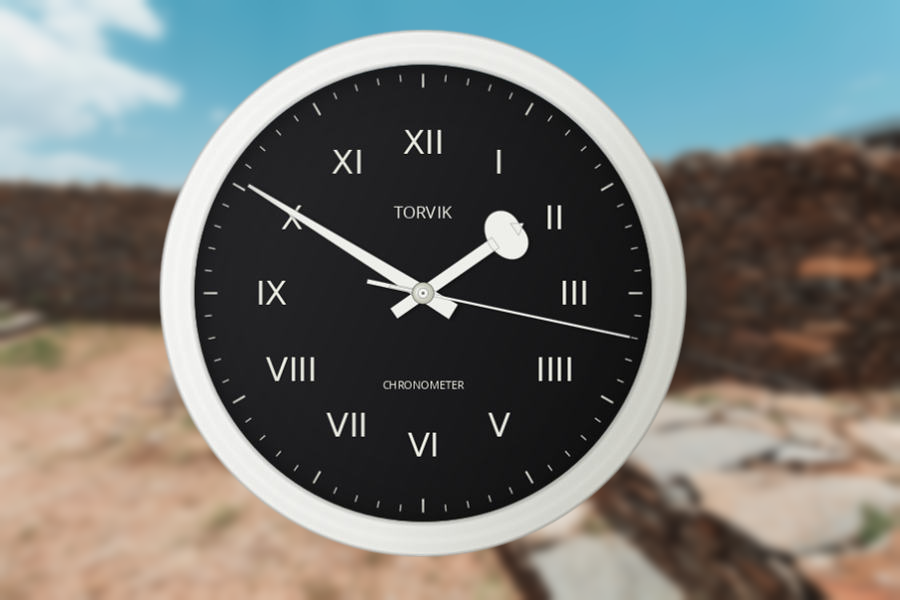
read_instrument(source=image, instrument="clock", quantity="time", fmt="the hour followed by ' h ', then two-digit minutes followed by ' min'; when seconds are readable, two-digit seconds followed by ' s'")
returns 1 h 50 min 17 s
